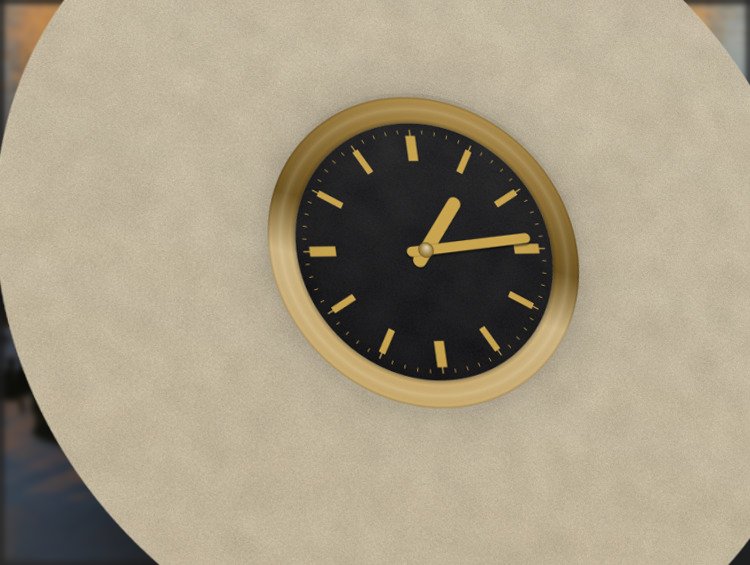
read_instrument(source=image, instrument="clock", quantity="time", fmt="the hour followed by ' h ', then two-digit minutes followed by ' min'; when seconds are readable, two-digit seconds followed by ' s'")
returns 1 h 14 min
